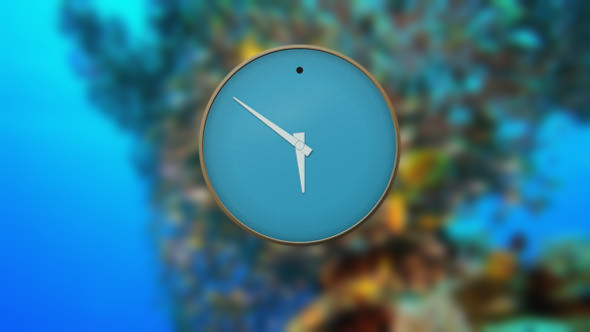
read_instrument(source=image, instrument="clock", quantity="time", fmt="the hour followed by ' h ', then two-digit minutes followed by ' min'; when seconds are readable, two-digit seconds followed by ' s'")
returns 5 h 51 min
